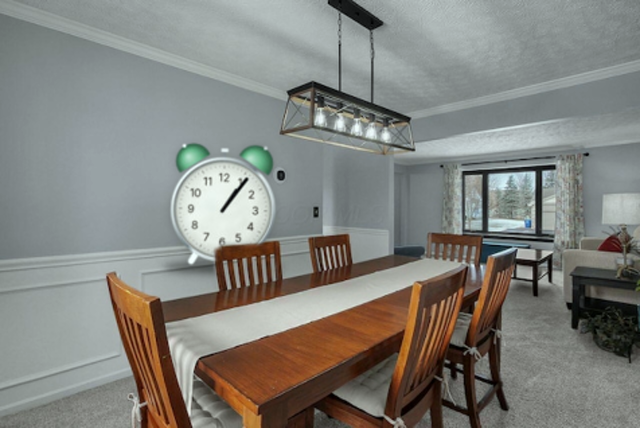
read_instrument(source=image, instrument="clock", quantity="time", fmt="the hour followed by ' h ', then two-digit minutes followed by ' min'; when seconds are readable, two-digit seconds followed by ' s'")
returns 1 h 06 min
